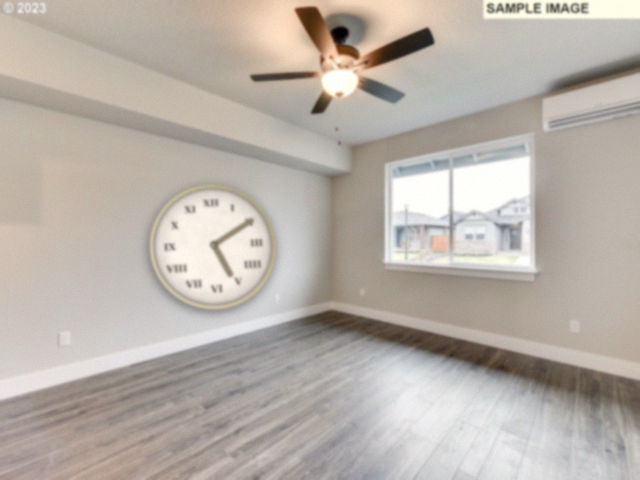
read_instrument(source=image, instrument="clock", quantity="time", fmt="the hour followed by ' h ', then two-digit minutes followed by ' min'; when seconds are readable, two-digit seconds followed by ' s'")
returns 5 h 10 min
